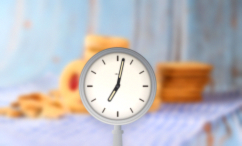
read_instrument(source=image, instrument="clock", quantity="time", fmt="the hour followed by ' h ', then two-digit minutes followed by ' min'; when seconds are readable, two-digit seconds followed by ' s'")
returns 7 h 02 min
